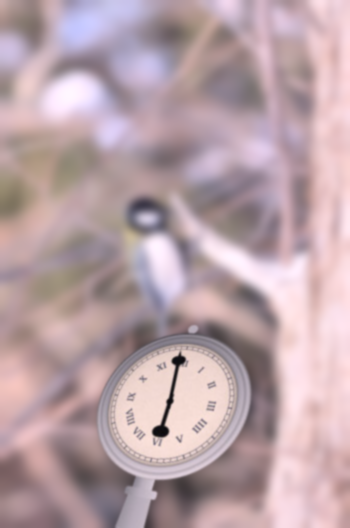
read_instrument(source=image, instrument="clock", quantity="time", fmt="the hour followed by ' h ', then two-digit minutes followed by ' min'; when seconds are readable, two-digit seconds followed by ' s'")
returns 5 h 59 min
